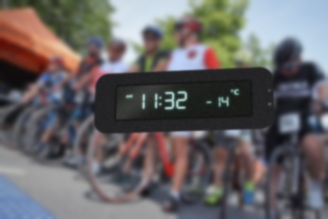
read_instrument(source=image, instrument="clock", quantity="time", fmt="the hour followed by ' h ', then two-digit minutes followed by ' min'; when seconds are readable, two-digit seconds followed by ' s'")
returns 11 h 32 min
